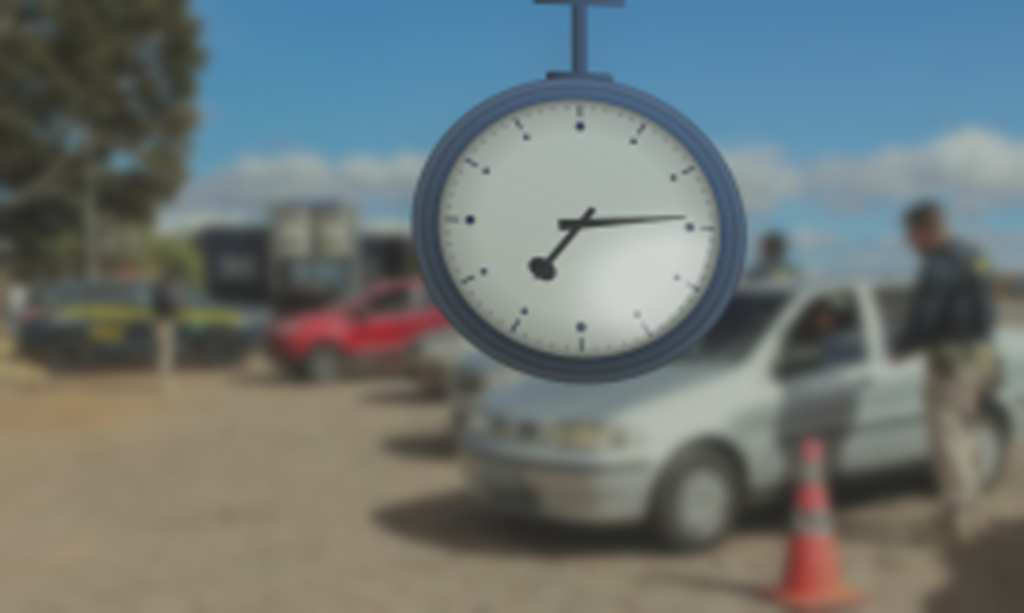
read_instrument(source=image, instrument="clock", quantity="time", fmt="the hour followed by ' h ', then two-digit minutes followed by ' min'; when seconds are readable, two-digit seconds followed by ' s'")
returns 7 h 14 min
